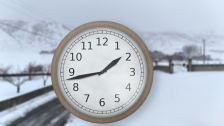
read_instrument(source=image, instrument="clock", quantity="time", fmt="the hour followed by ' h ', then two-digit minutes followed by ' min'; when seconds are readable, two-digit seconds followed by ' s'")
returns 1 h 43 min
